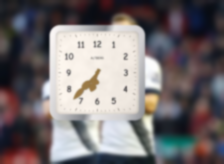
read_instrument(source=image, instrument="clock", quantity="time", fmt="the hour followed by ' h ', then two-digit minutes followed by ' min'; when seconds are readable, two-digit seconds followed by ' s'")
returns 6 h 37 min
